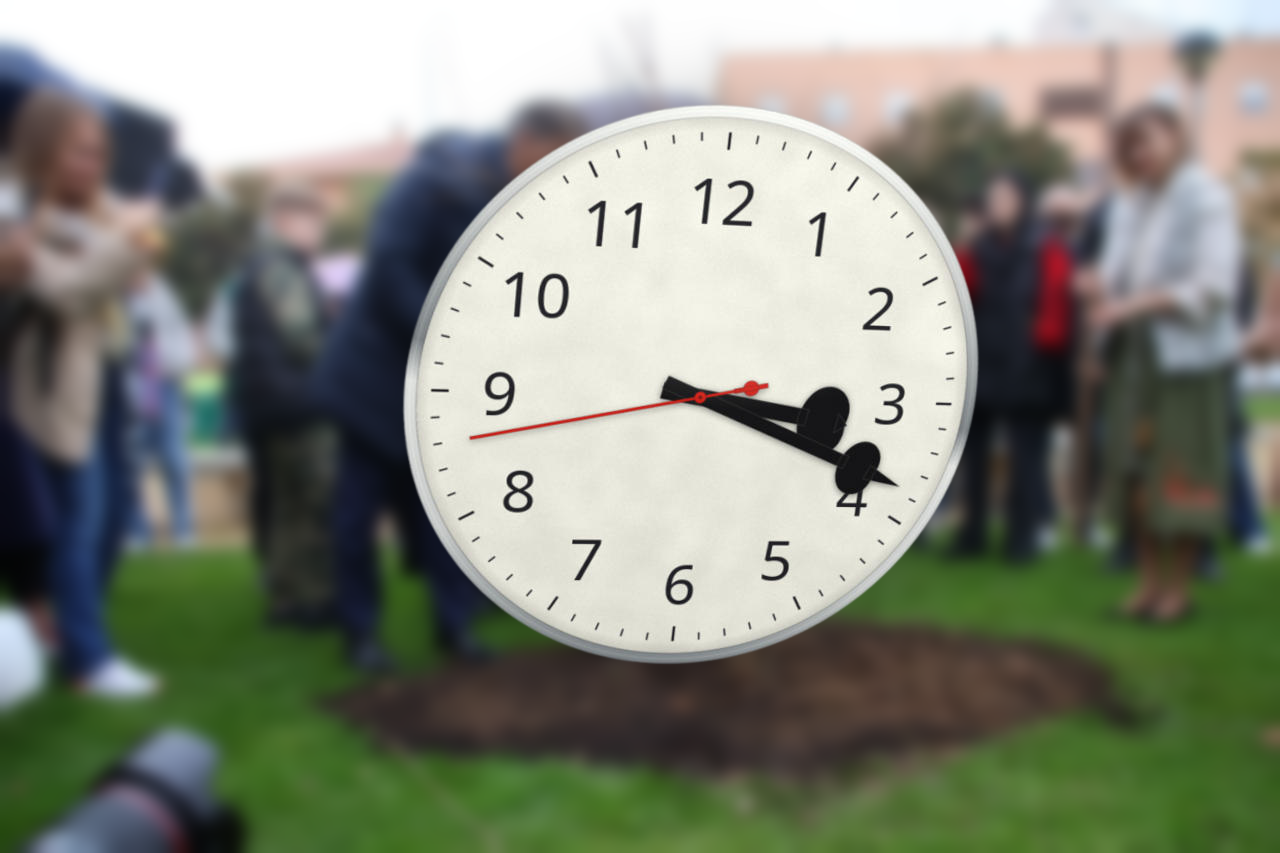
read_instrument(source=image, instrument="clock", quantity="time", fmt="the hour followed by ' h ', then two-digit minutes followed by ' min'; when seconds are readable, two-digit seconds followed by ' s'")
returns 3 h 18 min 43 s
